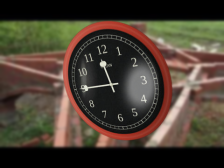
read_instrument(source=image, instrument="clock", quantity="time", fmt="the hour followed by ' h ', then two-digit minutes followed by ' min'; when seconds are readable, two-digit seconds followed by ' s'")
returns 11 h 45 min
